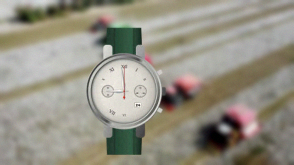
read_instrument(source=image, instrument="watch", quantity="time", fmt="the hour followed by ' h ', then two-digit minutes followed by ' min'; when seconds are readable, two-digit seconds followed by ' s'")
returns 8 h 59 min
